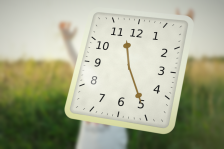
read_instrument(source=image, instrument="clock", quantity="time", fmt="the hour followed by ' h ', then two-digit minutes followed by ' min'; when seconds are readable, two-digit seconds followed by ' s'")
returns 11 h 25 min
